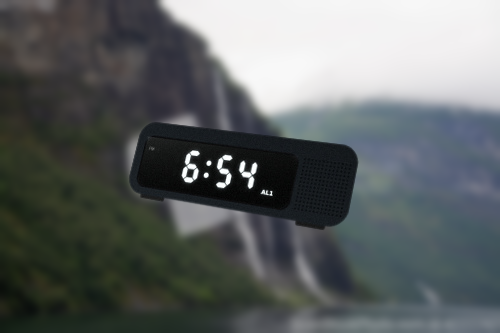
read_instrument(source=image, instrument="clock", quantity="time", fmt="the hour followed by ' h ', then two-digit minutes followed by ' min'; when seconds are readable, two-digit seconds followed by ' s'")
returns 6 h 54 min
